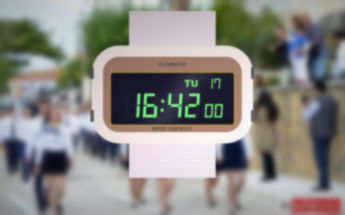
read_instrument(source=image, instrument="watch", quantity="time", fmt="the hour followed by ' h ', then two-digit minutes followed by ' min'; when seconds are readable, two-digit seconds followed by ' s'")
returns 16 h 42 min 00 s
